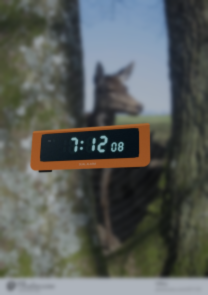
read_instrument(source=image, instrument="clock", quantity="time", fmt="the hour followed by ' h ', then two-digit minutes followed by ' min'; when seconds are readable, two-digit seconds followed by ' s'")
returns 7 h 12 min 08 s
